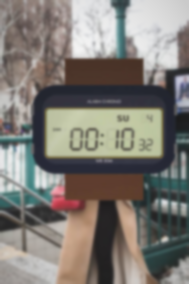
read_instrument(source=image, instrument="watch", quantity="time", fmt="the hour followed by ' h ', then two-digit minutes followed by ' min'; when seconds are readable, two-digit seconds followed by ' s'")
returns 0 h 10 min 32 s
